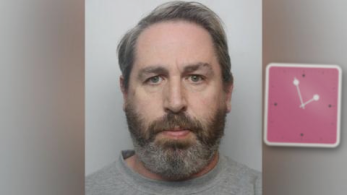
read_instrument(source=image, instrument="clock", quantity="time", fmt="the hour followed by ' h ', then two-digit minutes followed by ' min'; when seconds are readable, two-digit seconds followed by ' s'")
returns 1 h 57 min
